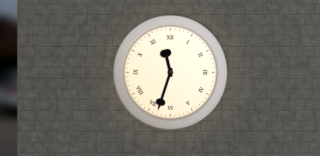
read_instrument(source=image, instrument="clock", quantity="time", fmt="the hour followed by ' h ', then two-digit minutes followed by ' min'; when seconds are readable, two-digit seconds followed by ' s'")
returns 11 h 33 min
